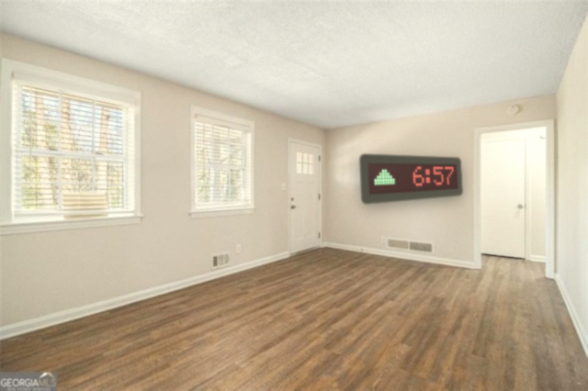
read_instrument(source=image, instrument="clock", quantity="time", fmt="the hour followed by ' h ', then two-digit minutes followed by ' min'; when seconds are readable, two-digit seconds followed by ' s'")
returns 6 h 57 min
